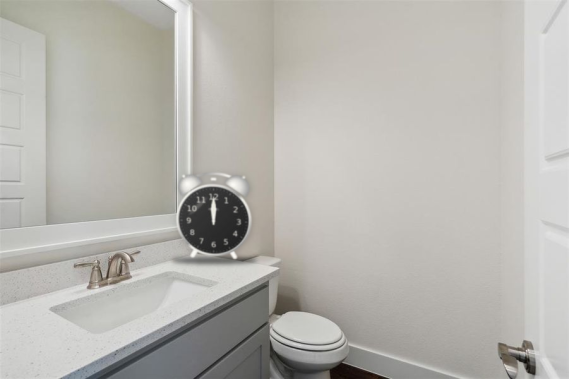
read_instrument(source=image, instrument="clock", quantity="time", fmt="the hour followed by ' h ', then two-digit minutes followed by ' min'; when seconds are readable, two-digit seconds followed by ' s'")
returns 12 h 00 min
